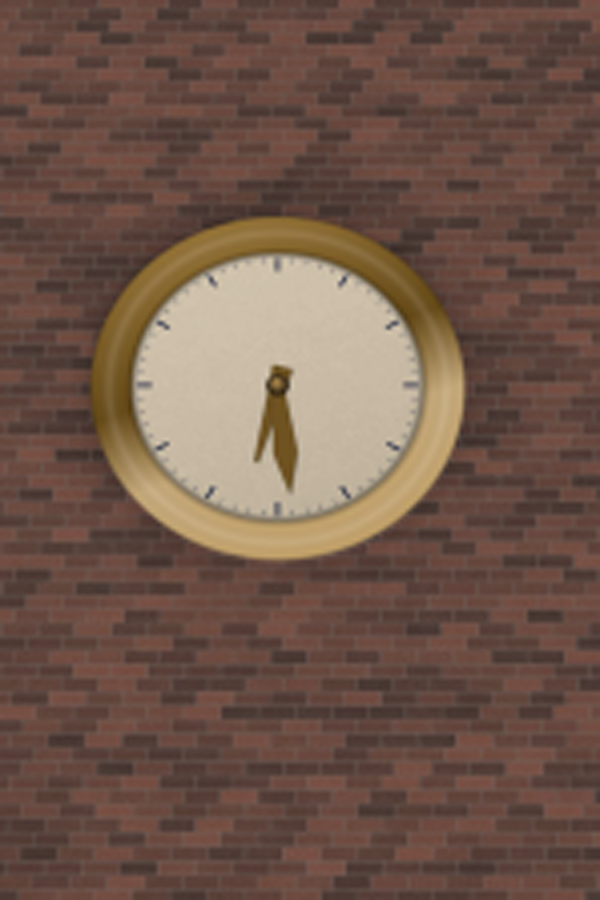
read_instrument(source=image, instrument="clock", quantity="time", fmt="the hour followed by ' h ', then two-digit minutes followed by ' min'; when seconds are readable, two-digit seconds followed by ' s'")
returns 6 h 29 min
